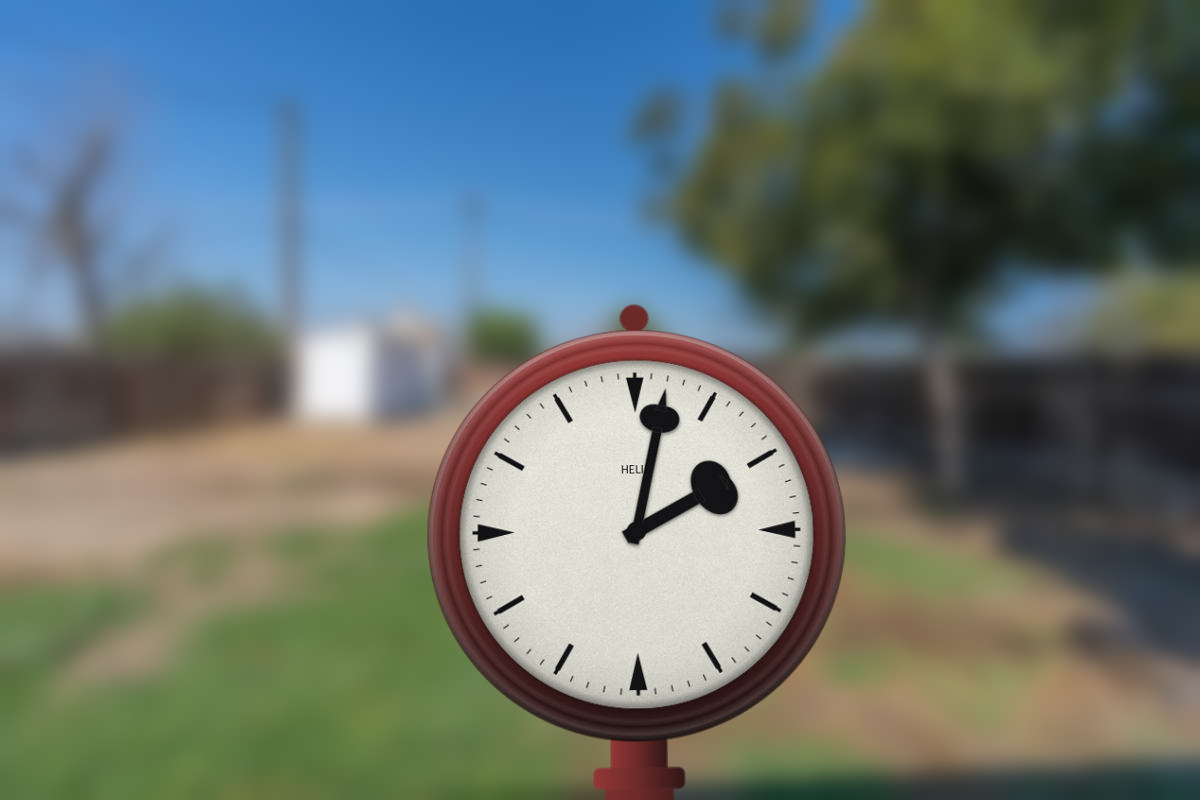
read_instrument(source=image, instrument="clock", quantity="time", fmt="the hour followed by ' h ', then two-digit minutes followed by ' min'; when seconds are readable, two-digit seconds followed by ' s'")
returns 2 h 02 min
